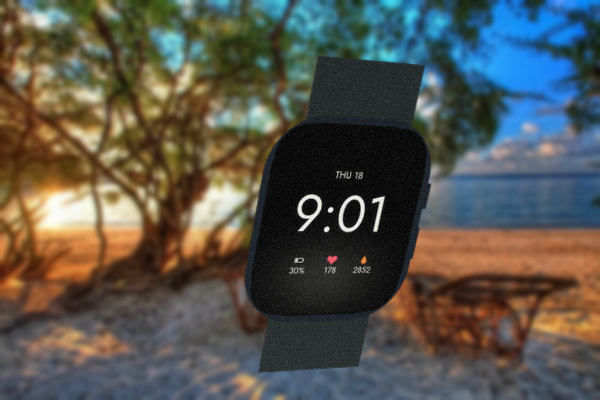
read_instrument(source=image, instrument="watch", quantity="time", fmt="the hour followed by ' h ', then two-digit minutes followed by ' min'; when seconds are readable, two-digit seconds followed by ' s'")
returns 9 h 01 min
